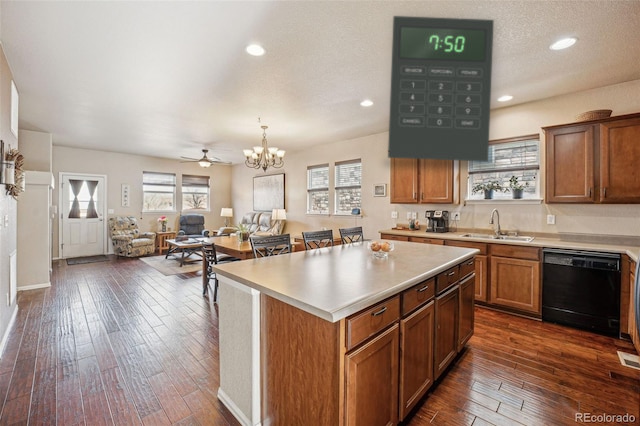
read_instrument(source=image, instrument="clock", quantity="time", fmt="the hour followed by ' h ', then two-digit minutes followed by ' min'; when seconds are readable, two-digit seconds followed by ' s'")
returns 7 h 50 min
